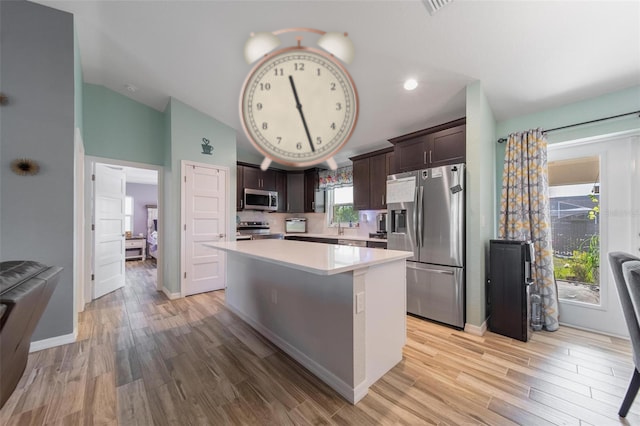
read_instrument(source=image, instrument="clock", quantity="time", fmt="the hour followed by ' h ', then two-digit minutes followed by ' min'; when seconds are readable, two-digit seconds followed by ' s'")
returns 11 h 27 min
